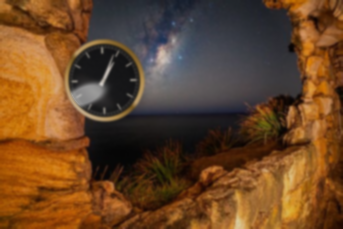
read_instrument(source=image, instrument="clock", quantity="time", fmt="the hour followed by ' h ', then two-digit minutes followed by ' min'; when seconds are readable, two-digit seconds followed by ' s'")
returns 1 h 04 min
